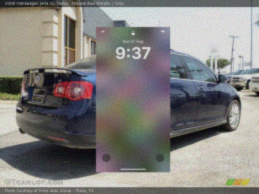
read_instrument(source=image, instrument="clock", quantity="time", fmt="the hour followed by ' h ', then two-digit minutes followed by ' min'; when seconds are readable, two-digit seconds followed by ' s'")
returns 9 h 37 min
